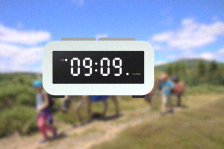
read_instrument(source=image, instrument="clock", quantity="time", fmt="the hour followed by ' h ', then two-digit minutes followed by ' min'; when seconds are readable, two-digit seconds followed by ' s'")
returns 9 h 09 min
